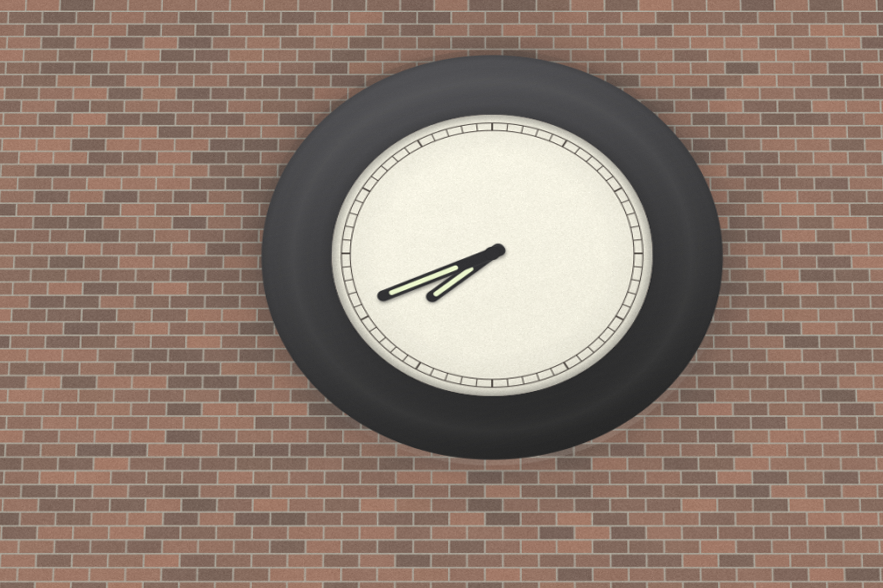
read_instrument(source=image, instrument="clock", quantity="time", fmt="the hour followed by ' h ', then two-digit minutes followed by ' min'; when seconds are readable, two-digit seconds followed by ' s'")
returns 7 h 41 min
